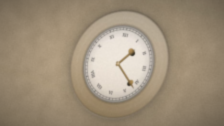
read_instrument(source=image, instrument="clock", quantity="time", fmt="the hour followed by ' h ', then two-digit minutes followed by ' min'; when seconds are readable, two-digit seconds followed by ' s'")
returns 1 h 22 min
